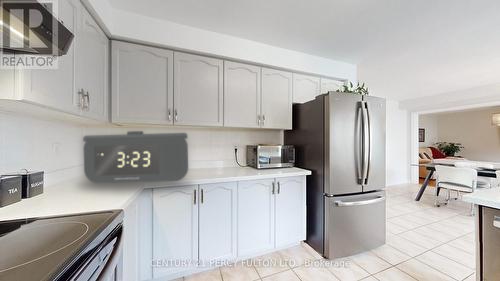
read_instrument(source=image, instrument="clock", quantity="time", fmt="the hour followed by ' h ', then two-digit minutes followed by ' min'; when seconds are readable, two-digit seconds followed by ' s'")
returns 3 h 23 min
